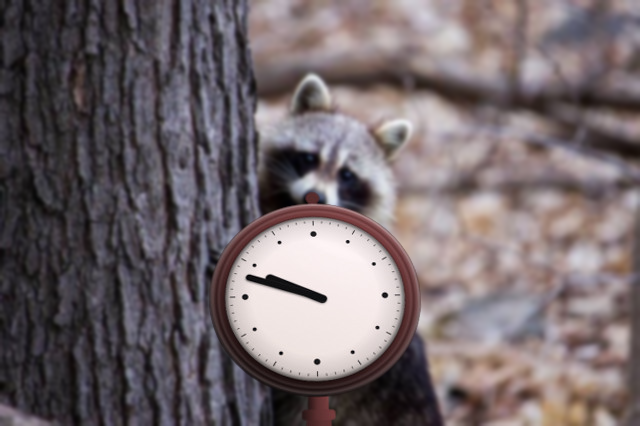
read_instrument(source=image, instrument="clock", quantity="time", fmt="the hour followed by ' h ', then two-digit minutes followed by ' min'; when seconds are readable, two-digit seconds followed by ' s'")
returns 9 h 48 min
